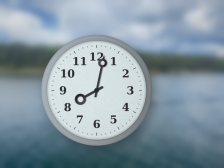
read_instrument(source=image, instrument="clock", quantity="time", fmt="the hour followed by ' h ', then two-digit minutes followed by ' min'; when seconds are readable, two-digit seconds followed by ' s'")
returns 8 h 02 min
